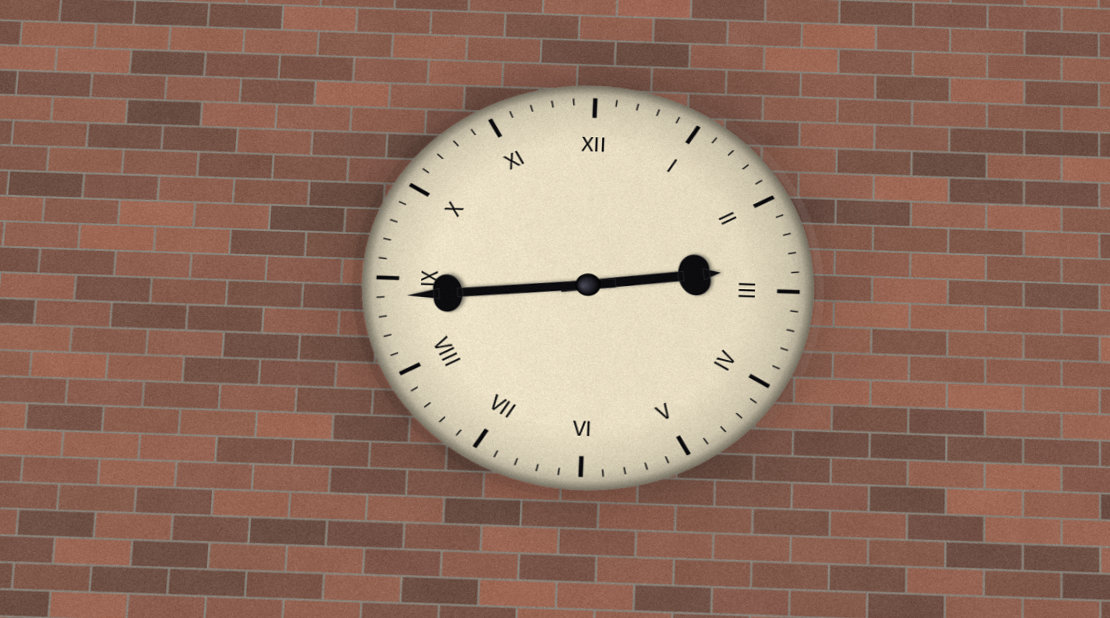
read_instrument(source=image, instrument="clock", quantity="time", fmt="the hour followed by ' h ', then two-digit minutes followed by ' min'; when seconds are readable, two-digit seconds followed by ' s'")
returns 2 h 44 min
